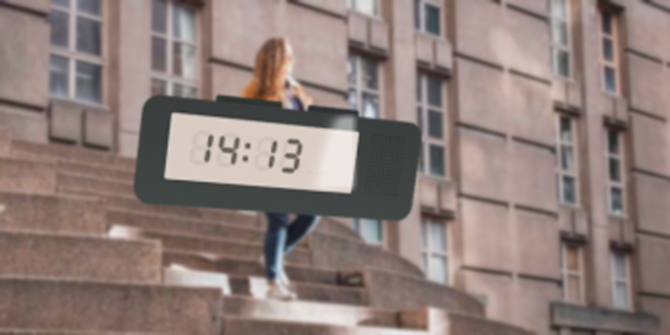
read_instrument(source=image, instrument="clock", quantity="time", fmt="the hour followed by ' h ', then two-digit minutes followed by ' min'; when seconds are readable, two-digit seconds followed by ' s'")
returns 14 h 13 min
